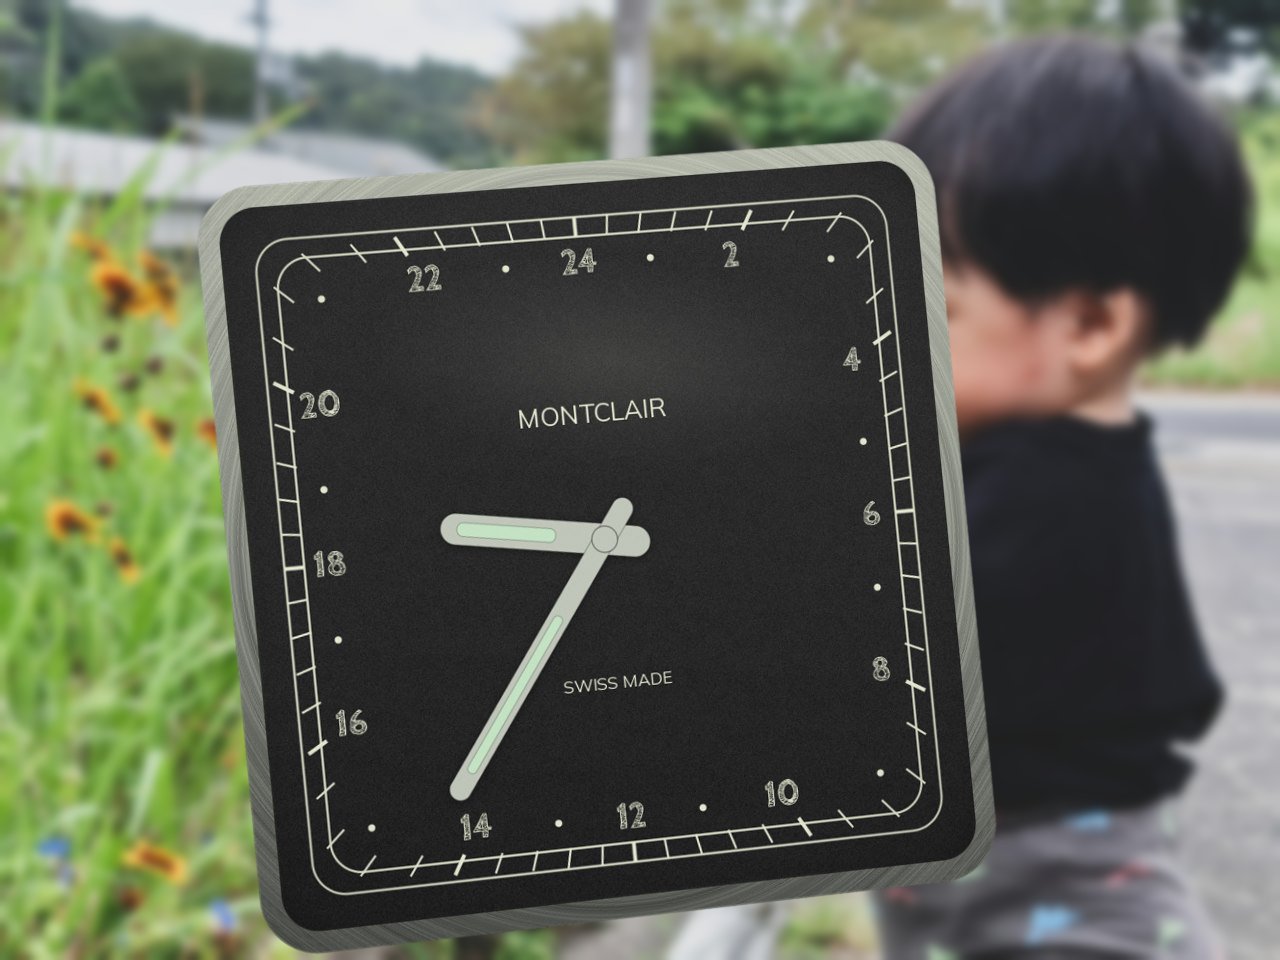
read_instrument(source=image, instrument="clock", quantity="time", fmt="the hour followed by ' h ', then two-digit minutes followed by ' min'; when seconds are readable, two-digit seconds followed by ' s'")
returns 18 h 36 min
